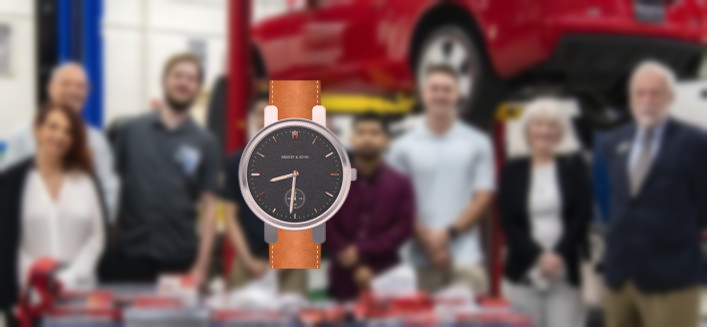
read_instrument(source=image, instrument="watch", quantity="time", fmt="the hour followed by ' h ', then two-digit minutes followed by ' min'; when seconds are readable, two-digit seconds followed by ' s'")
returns 8 h 31 min
